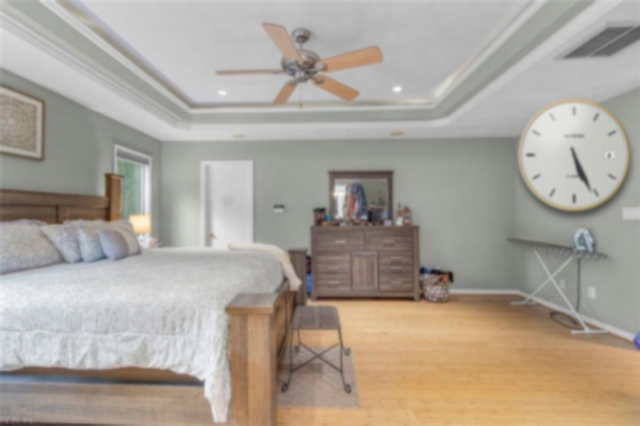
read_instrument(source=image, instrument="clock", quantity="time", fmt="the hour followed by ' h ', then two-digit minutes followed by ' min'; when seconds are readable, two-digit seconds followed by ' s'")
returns 5 h 26 min
